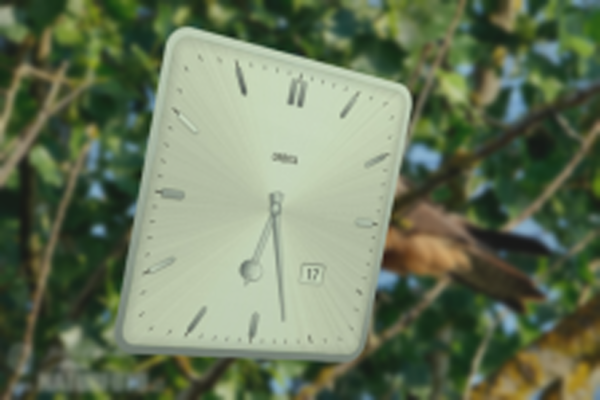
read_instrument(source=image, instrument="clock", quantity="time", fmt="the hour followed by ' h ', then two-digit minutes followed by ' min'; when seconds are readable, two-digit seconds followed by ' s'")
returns 6 h 27 min
